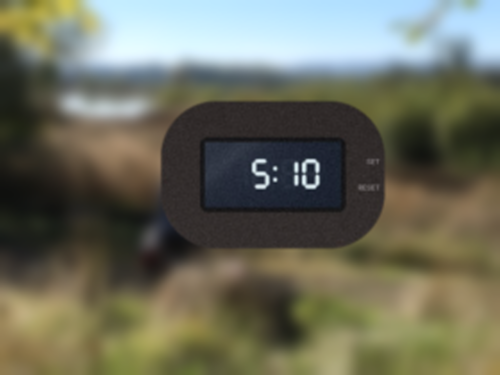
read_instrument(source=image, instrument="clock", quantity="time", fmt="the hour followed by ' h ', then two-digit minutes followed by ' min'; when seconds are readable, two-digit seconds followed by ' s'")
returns 5 h 10 min
